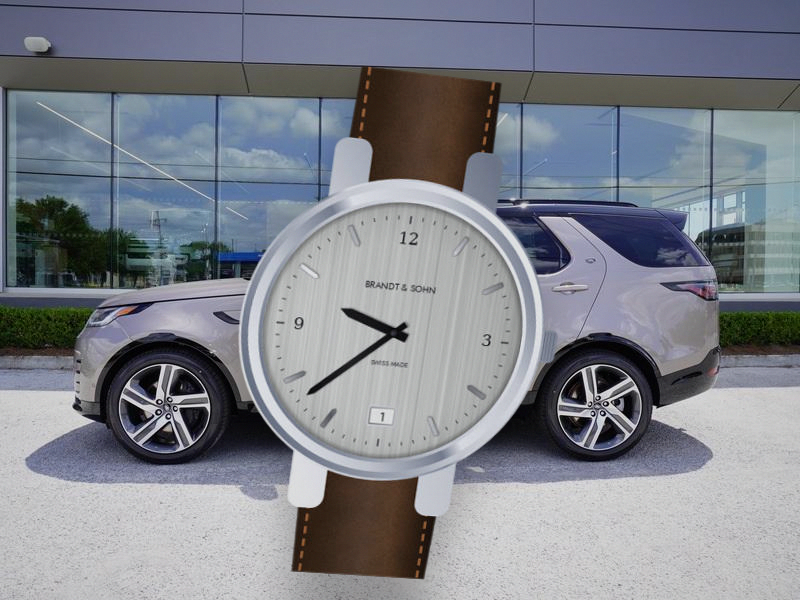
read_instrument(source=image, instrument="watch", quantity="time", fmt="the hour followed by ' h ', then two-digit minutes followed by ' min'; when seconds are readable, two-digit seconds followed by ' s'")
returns 9 h 38 min
